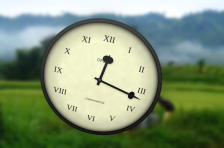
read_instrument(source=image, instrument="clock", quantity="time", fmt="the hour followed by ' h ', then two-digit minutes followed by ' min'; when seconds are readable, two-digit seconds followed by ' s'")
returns 12 h 17 min
